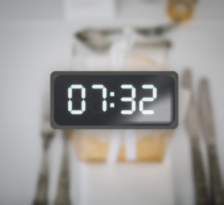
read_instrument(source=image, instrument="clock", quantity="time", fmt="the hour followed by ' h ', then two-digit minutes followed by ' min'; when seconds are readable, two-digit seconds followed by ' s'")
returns 7 h 32 min
